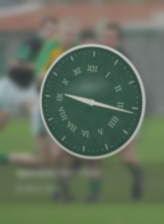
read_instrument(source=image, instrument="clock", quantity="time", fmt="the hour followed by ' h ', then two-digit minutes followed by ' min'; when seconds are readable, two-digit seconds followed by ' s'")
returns 9 h 16 min
